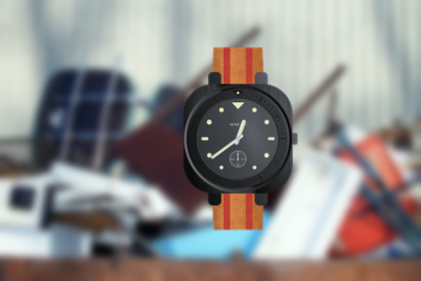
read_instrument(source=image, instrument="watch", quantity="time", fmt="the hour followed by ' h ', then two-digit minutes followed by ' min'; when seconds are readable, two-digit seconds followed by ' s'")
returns 12 h 39 min
